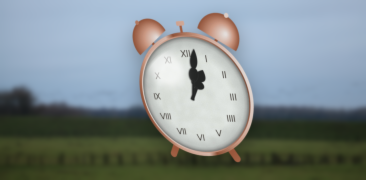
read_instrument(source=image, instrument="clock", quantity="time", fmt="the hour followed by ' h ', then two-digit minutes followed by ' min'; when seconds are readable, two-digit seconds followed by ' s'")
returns 1 h 02 min
